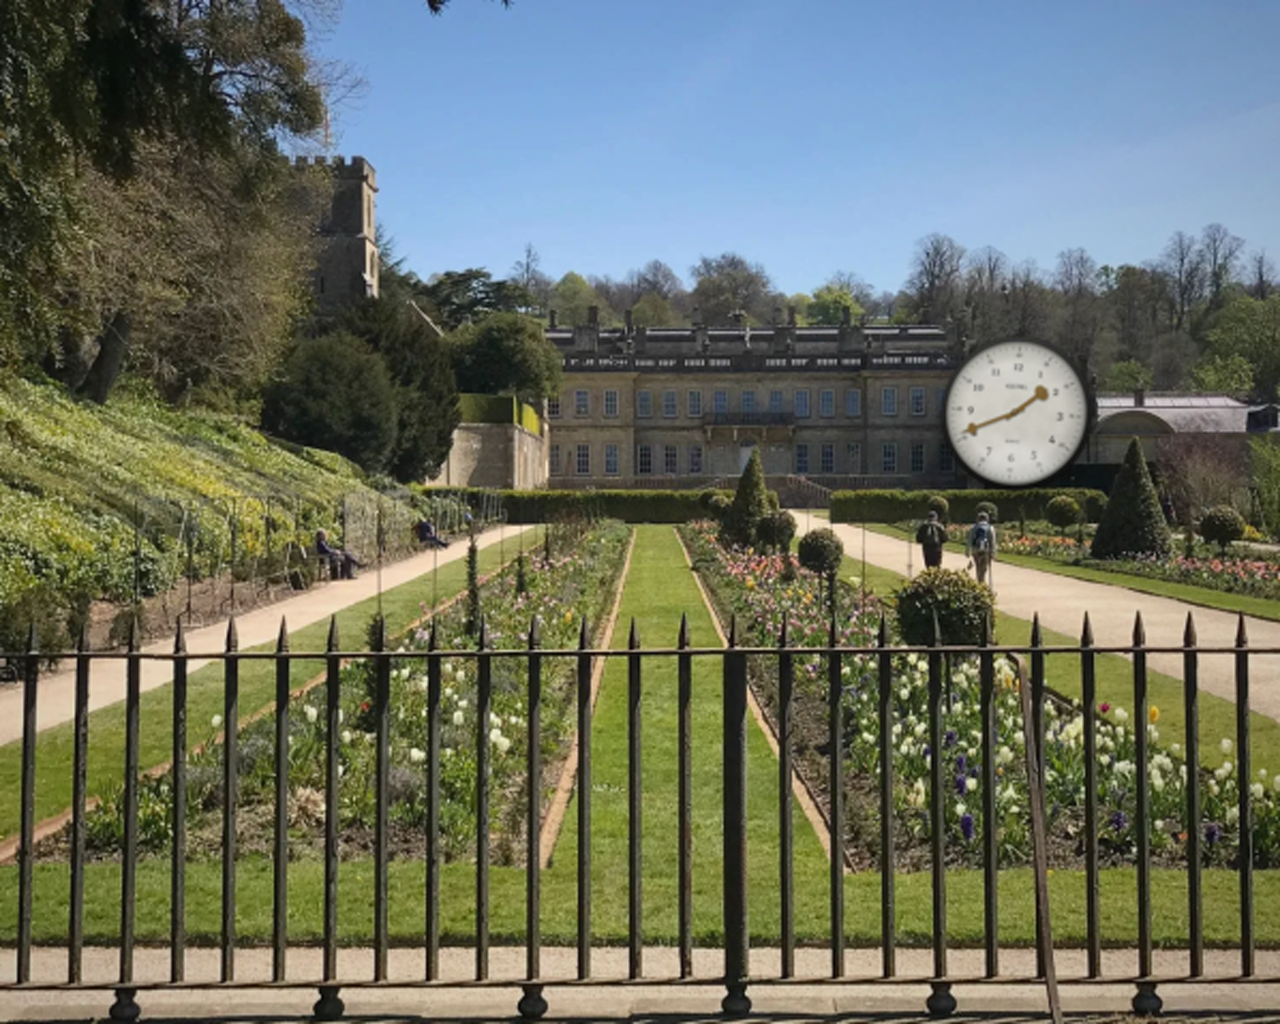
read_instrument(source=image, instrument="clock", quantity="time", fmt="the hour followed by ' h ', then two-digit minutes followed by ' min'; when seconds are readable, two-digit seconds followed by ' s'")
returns 1 h 41 min
